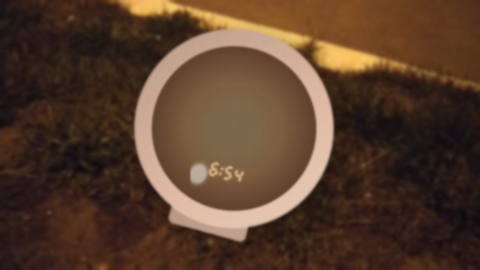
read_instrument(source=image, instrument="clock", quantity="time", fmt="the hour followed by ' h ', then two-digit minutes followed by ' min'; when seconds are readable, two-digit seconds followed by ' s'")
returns 6 h 54 min
